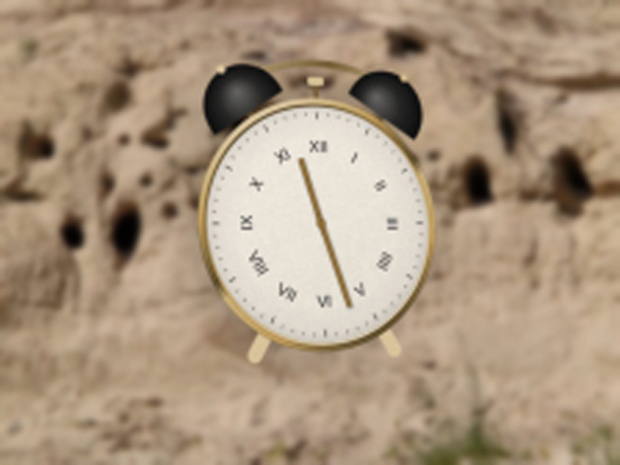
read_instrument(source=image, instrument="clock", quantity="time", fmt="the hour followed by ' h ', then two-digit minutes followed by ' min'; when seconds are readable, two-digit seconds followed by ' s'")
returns 11 h 27 min
